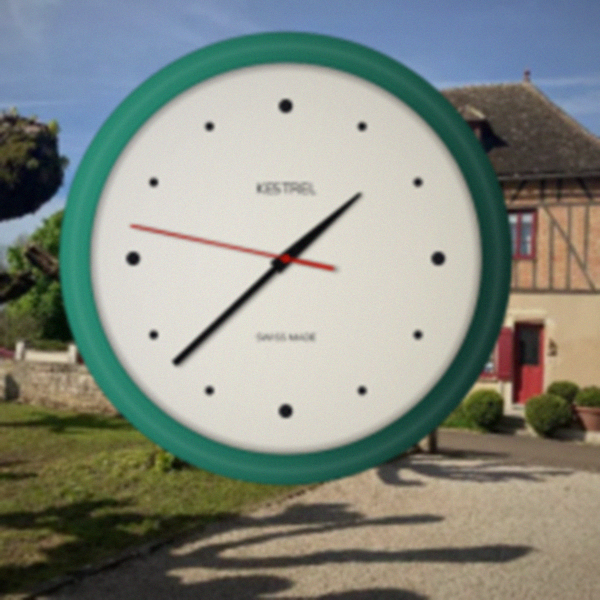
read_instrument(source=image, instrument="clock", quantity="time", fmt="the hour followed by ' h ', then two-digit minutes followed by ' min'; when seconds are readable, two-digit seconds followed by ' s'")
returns 1 h 37 min 47 s
